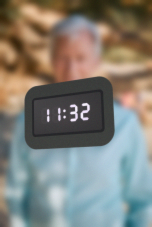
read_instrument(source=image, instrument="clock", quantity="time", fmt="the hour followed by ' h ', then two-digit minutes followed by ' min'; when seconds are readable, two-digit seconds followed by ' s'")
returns 11 h 32 min
